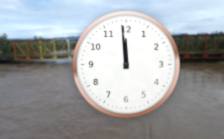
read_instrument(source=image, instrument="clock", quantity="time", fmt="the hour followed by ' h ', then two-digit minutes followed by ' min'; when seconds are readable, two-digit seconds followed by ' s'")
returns 11 h 59 min
